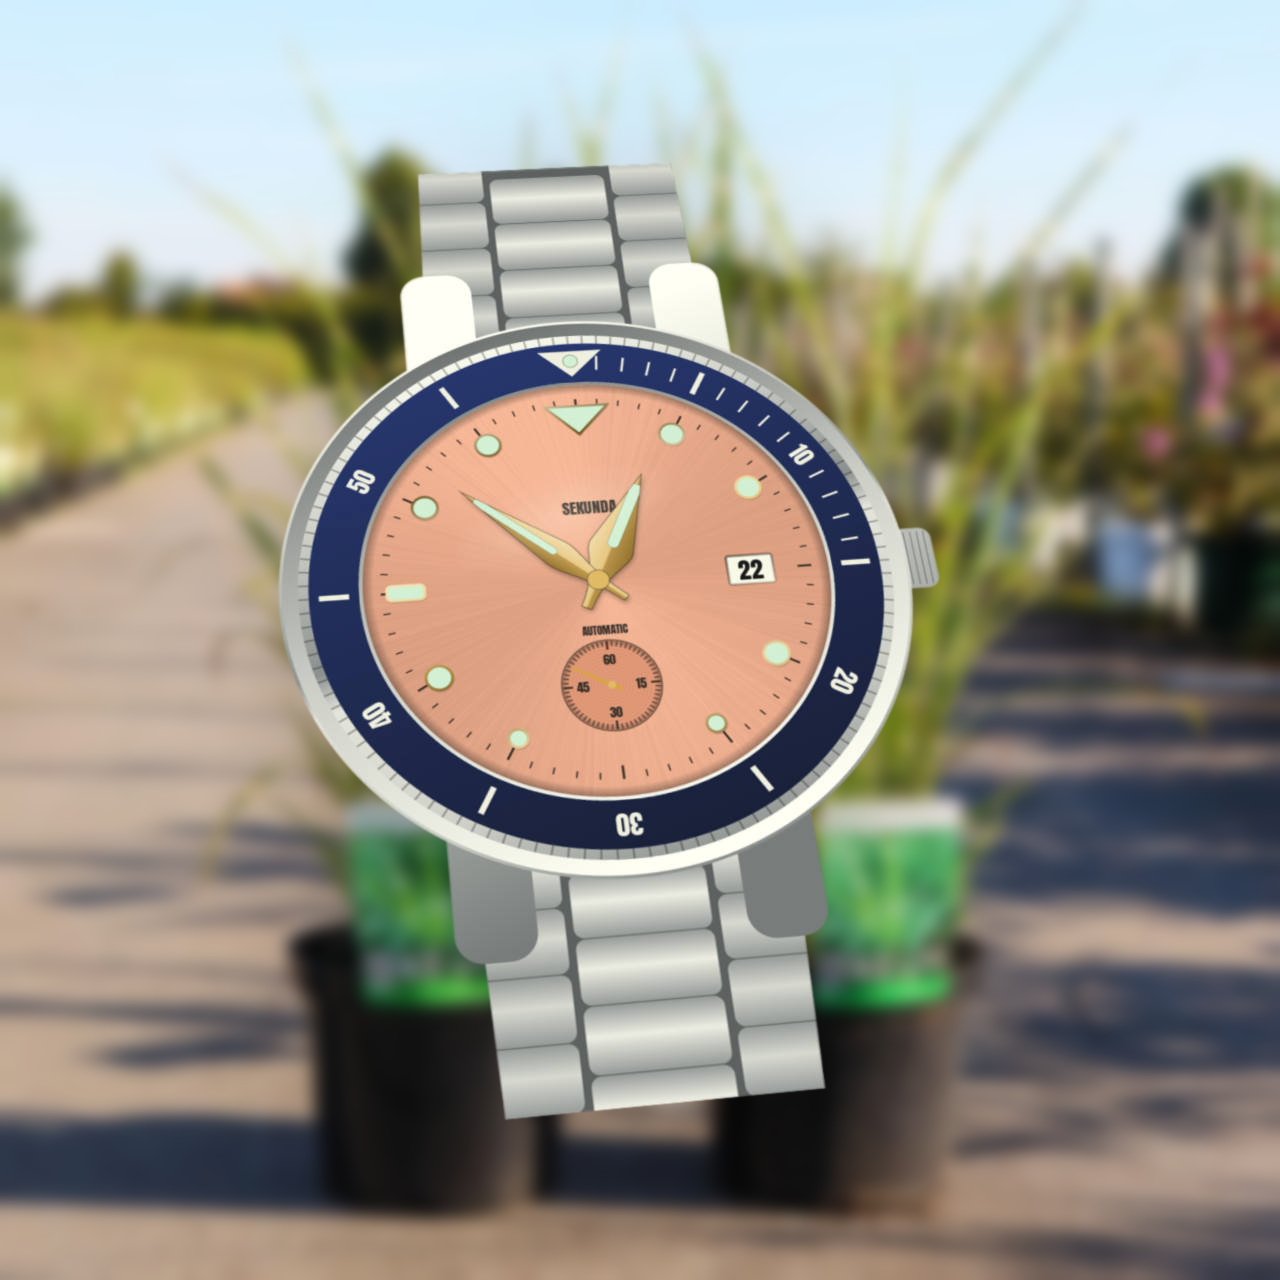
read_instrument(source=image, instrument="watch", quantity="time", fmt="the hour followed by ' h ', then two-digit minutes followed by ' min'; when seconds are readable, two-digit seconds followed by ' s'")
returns 12 h 51 min 50 s
